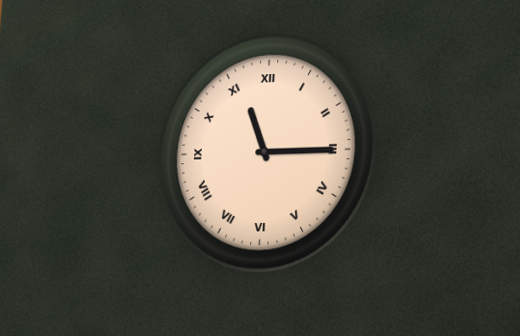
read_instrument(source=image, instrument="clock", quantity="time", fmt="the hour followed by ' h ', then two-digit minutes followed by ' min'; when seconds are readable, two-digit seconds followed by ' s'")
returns 11 h 15 min
